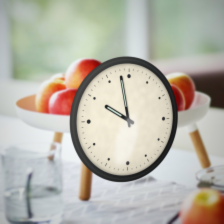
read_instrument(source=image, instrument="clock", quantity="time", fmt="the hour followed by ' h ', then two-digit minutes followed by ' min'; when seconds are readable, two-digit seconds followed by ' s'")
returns 9 h 58 min
